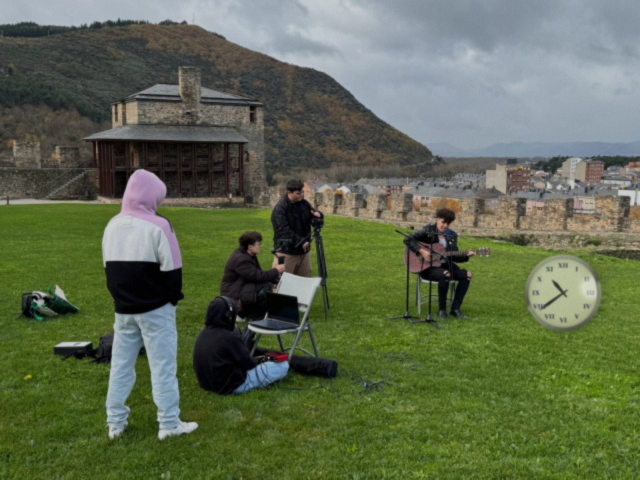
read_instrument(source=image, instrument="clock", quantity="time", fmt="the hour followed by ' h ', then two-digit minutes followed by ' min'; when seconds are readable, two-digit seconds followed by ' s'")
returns 10 h 39 min
